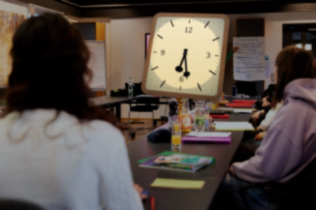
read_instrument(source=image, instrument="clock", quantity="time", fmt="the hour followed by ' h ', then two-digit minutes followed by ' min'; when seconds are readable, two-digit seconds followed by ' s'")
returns 6 h 28 min
